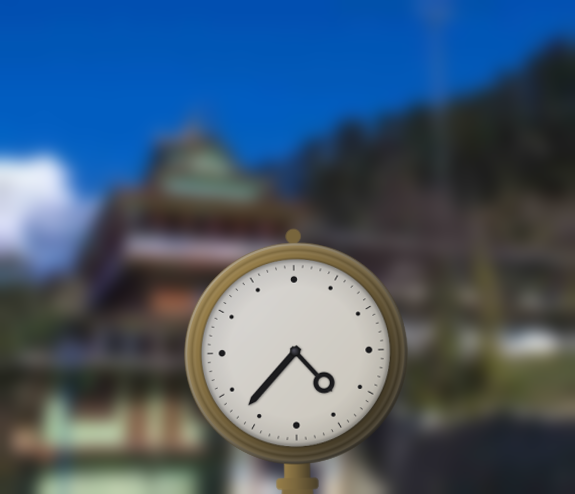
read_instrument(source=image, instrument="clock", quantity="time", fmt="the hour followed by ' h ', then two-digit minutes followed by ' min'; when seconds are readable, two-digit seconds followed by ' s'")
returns 4 h 37 min
